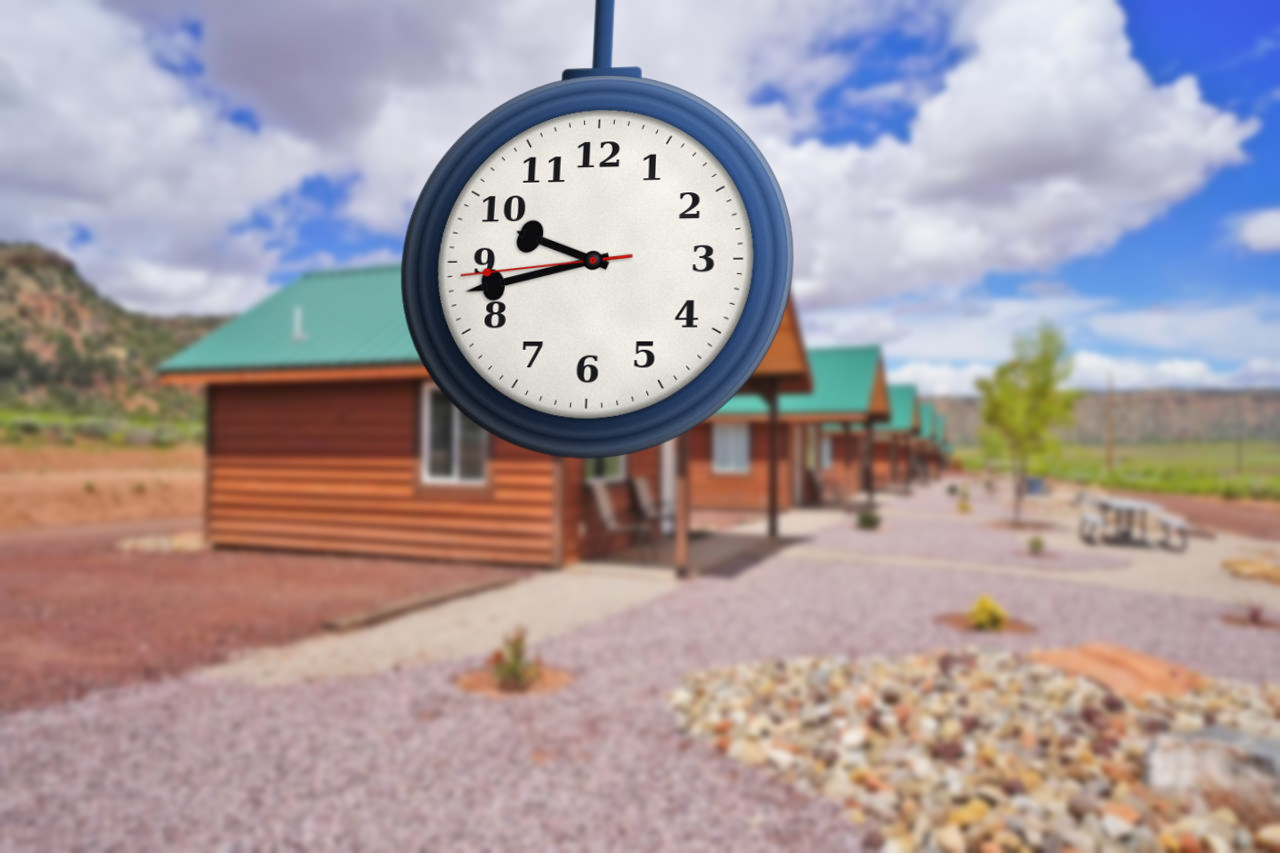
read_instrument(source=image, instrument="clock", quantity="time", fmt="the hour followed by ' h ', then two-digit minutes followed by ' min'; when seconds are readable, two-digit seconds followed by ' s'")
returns 9 h 42 min 44 s
